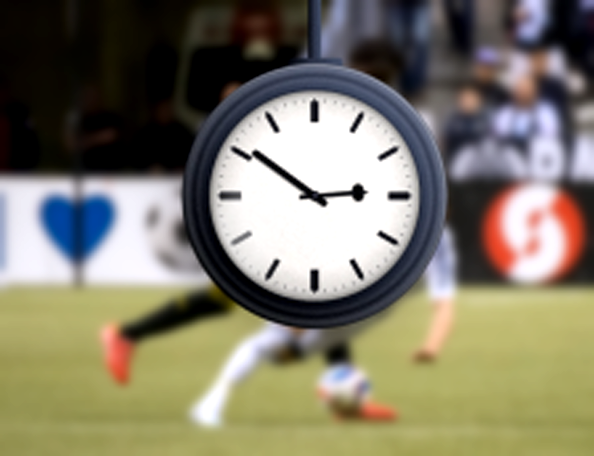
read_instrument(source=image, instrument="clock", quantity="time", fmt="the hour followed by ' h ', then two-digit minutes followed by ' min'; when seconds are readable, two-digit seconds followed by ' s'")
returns 2 h 51 min
